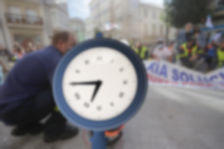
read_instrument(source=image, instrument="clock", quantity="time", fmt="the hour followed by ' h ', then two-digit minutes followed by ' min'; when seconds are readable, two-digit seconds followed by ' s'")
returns 6 h 45 min
